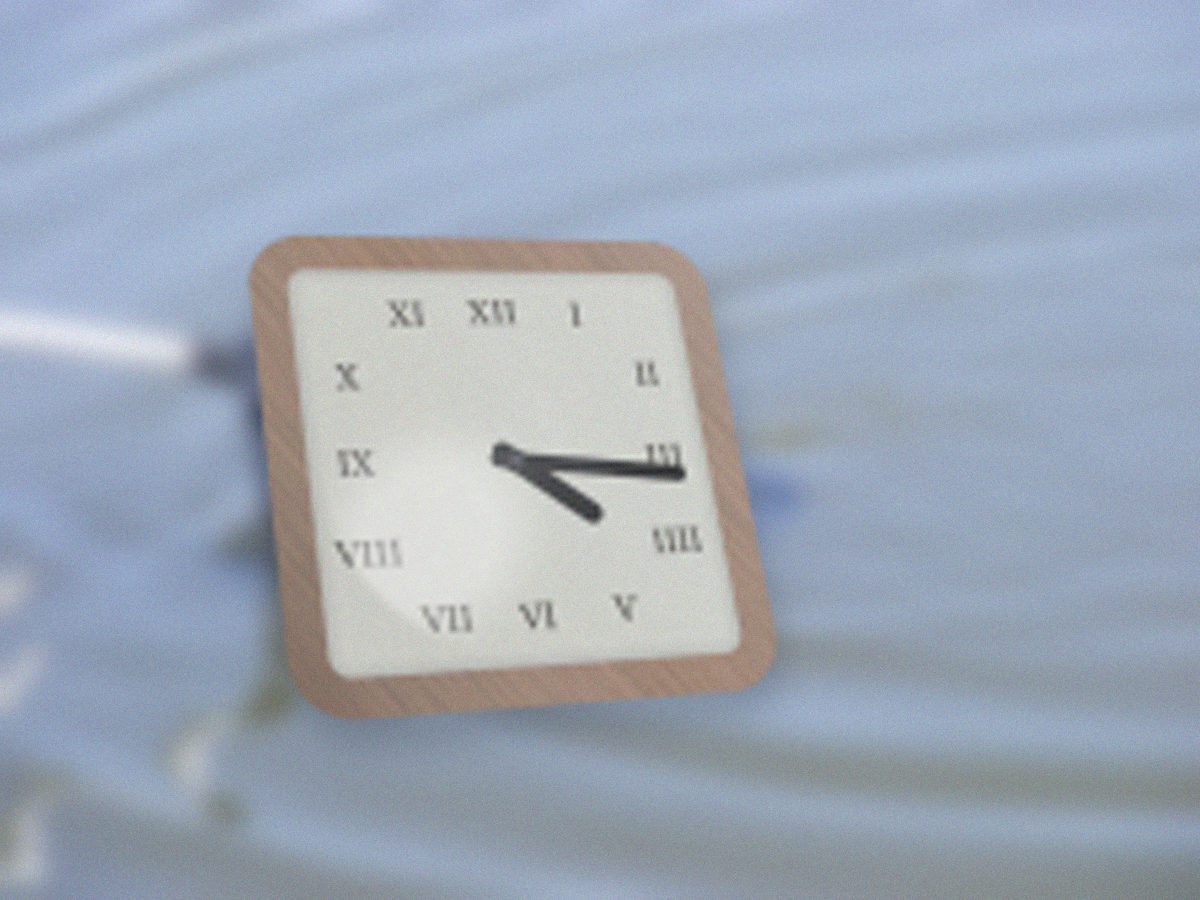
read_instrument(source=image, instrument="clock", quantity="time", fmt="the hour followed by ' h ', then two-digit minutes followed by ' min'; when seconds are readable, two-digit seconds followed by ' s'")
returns 4 h 16 min
